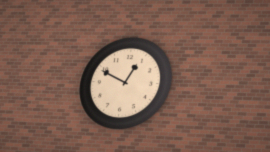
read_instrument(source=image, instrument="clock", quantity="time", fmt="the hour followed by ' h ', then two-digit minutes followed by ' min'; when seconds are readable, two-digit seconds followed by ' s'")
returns 12 h 49 min
